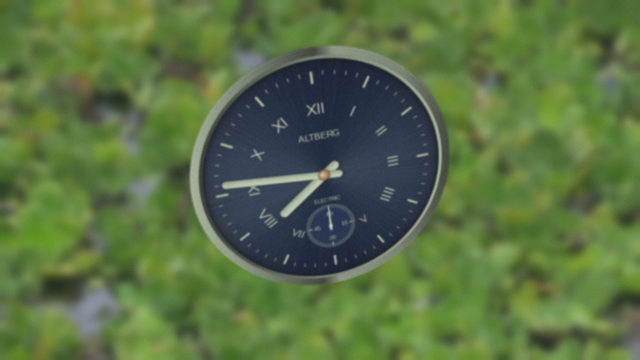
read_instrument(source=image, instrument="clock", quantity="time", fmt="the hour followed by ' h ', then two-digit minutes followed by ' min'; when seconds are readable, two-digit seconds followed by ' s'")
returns 7 h 46 min
